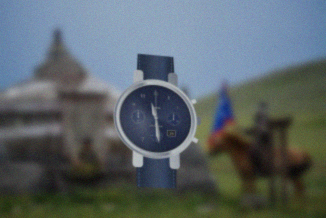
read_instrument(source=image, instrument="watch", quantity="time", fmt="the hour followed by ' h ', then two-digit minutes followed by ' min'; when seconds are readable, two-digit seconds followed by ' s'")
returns 11 h 29 min
